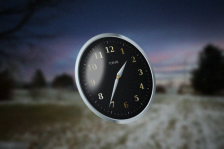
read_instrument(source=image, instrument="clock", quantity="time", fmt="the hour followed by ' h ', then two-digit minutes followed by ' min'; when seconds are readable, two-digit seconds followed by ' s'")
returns 1 h 36 min
